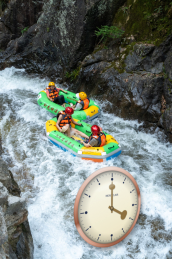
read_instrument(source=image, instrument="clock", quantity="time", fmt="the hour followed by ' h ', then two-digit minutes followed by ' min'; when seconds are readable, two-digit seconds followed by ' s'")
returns 4 h 00 min
